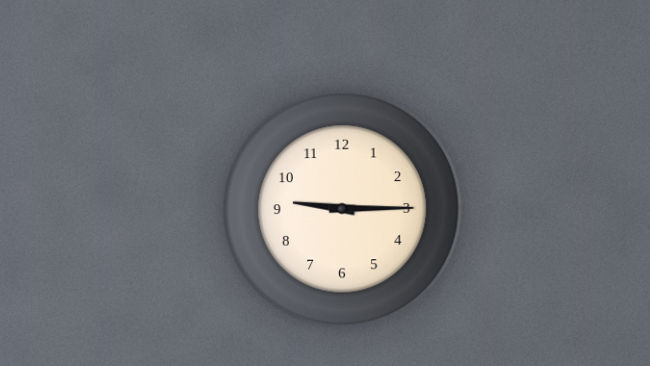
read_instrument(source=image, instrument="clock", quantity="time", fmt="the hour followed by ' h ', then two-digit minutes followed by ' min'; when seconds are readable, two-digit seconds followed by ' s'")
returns 9 h 15 min
